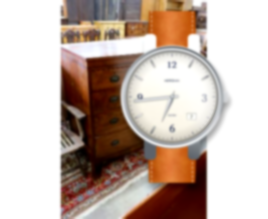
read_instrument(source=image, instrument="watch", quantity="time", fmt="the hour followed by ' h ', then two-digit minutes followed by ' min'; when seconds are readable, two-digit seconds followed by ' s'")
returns 6 h 44 min
